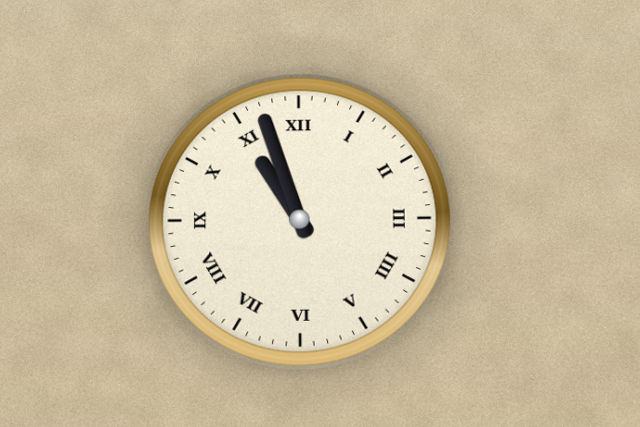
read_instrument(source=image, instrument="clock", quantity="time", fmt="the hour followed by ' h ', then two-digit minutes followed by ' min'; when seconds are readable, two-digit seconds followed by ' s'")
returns 10 h 57 min
